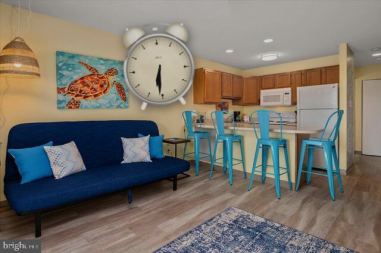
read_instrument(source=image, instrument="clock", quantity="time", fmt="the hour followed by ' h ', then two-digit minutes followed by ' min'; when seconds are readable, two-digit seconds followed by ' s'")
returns 6 h 31 min
